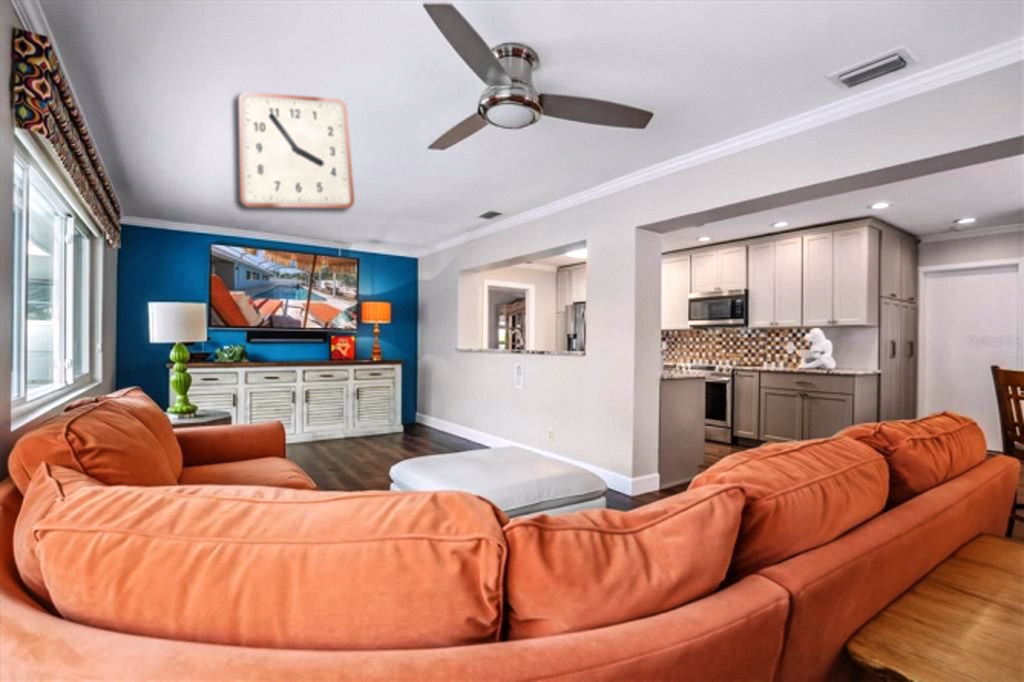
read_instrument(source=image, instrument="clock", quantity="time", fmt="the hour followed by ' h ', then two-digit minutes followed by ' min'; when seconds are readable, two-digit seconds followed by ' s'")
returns 3 h 54 min
